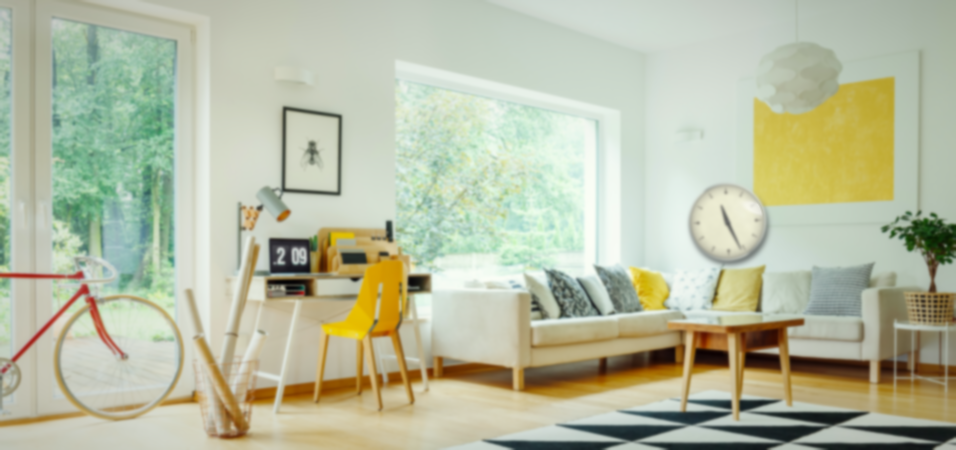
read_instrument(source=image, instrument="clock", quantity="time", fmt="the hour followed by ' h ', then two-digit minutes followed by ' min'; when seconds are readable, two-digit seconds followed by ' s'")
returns 11 h 26 min
